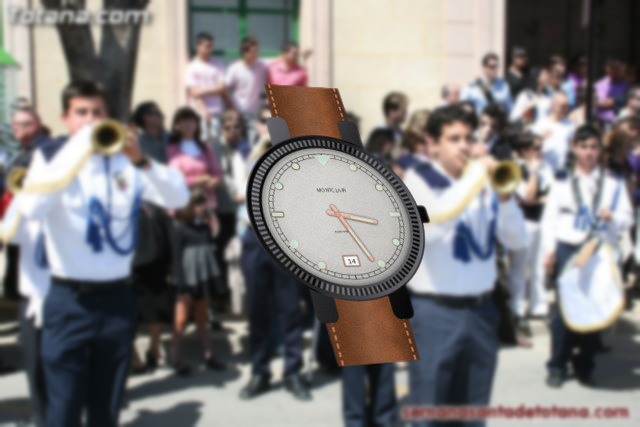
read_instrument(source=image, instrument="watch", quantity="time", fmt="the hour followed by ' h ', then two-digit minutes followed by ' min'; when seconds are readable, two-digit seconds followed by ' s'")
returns 3 h 26 min
